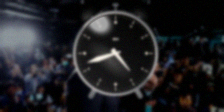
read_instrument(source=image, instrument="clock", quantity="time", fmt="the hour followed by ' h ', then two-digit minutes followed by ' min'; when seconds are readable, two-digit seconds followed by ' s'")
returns 4 h 42 min
